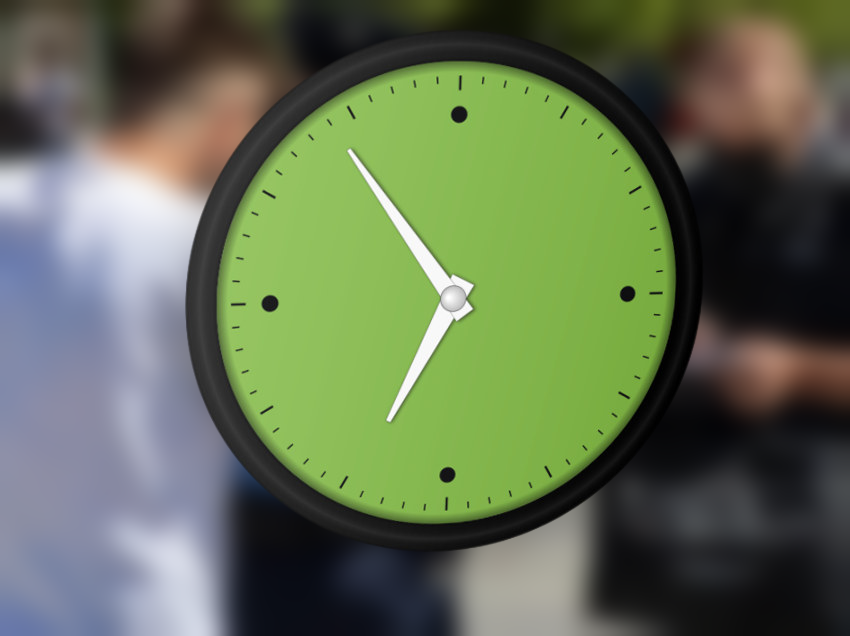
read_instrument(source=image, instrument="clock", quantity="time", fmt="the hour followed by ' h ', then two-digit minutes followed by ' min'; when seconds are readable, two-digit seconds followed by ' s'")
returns 6 h 54 min
